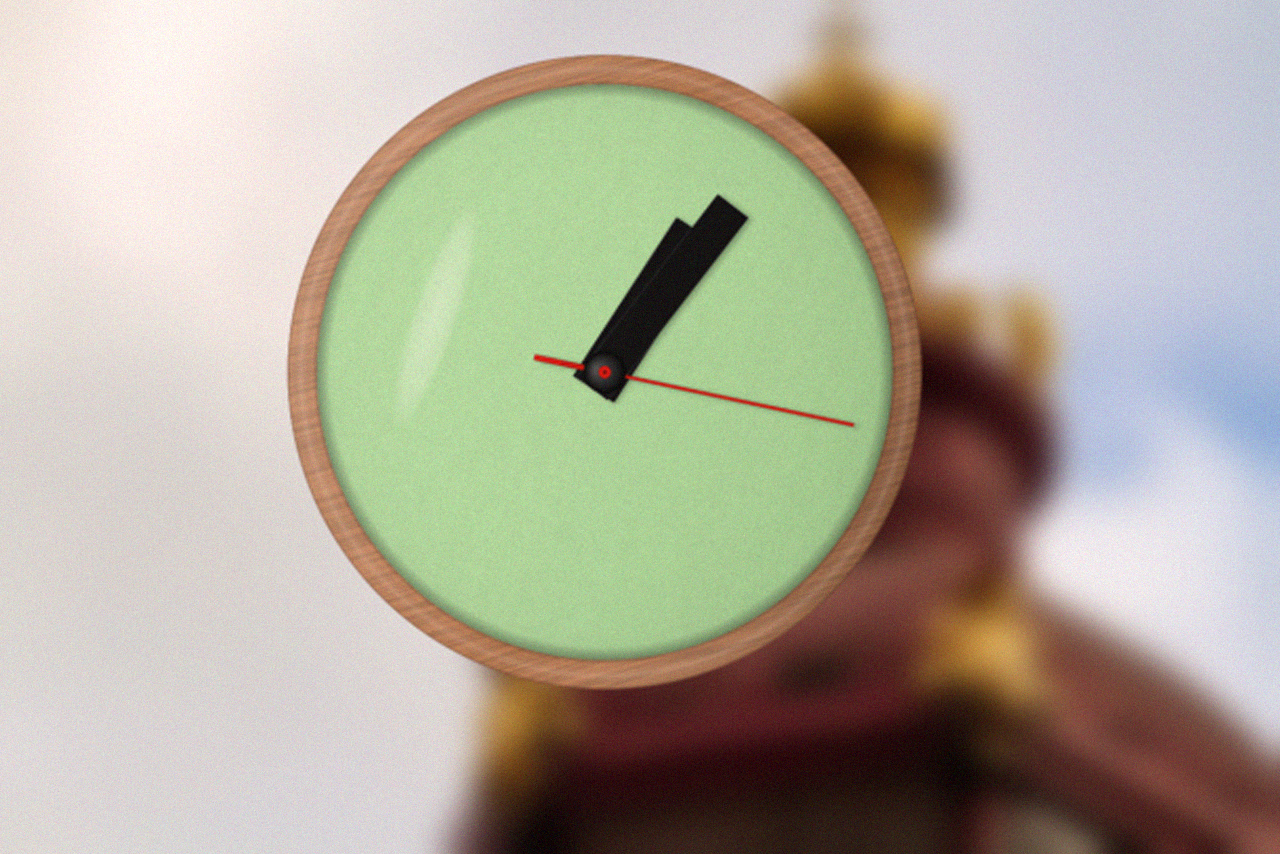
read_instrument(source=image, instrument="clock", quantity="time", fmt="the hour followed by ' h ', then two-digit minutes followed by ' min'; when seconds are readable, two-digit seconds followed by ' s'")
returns 1 h 06 min 17 s
